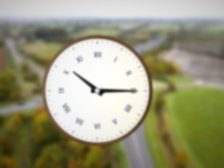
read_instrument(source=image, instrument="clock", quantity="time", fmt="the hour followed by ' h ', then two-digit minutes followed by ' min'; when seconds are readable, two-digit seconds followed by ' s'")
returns 10 h 15 min
